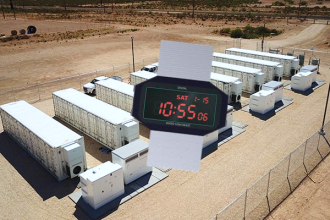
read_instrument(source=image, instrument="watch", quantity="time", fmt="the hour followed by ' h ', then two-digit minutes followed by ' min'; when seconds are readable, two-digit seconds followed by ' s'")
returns 10 h 55 min 06 s
